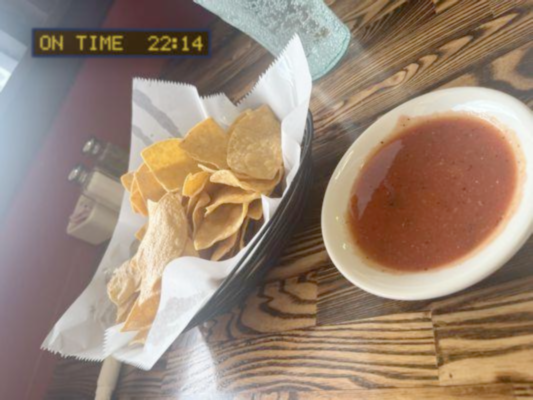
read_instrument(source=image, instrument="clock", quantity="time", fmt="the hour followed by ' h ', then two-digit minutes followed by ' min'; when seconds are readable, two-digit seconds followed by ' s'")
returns 22 h 14 min
